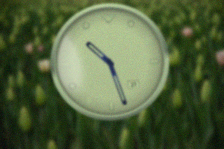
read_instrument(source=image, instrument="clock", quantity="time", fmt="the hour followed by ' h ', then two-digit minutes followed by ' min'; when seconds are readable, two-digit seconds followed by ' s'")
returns 10 h 27 min
